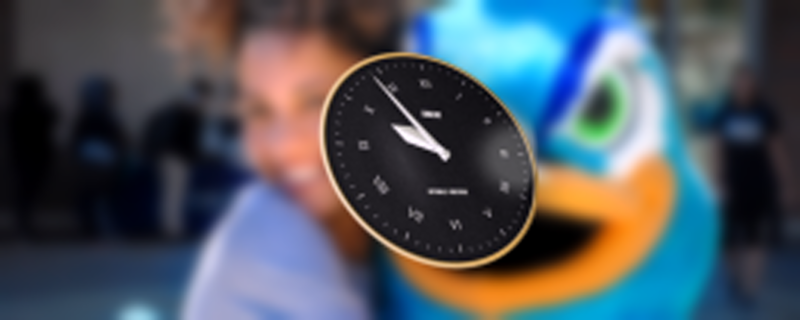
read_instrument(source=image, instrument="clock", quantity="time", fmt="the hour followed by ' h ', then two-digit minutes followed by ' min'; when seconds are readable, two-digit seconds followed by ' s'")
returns 9 h 54 min
